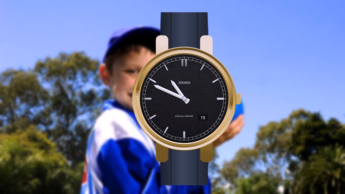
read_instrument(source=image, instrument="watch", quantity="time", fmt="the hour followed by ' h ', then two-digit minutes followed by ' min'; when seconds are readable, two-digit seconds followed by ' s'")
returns 10 h 49 min
